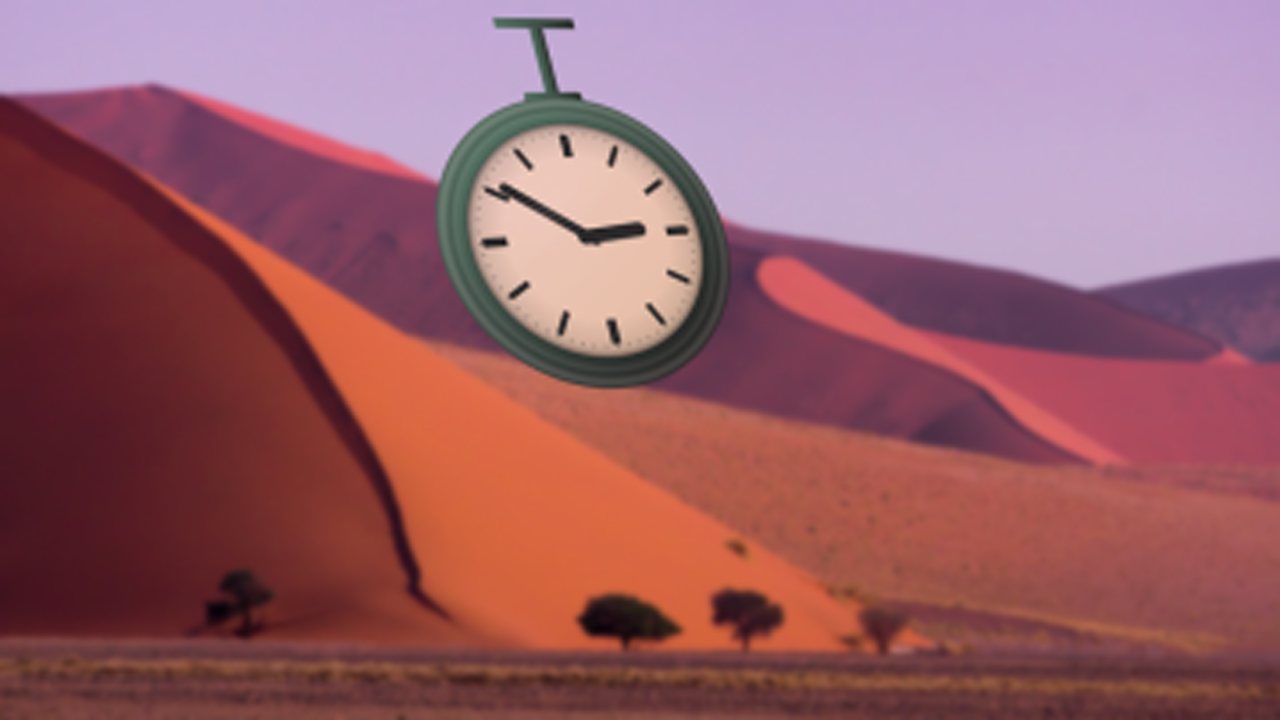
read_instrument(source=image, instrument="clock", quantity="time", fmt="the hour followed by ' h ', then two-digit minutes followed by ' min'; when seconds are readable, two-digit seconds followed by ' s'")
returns 2 h 51 min
